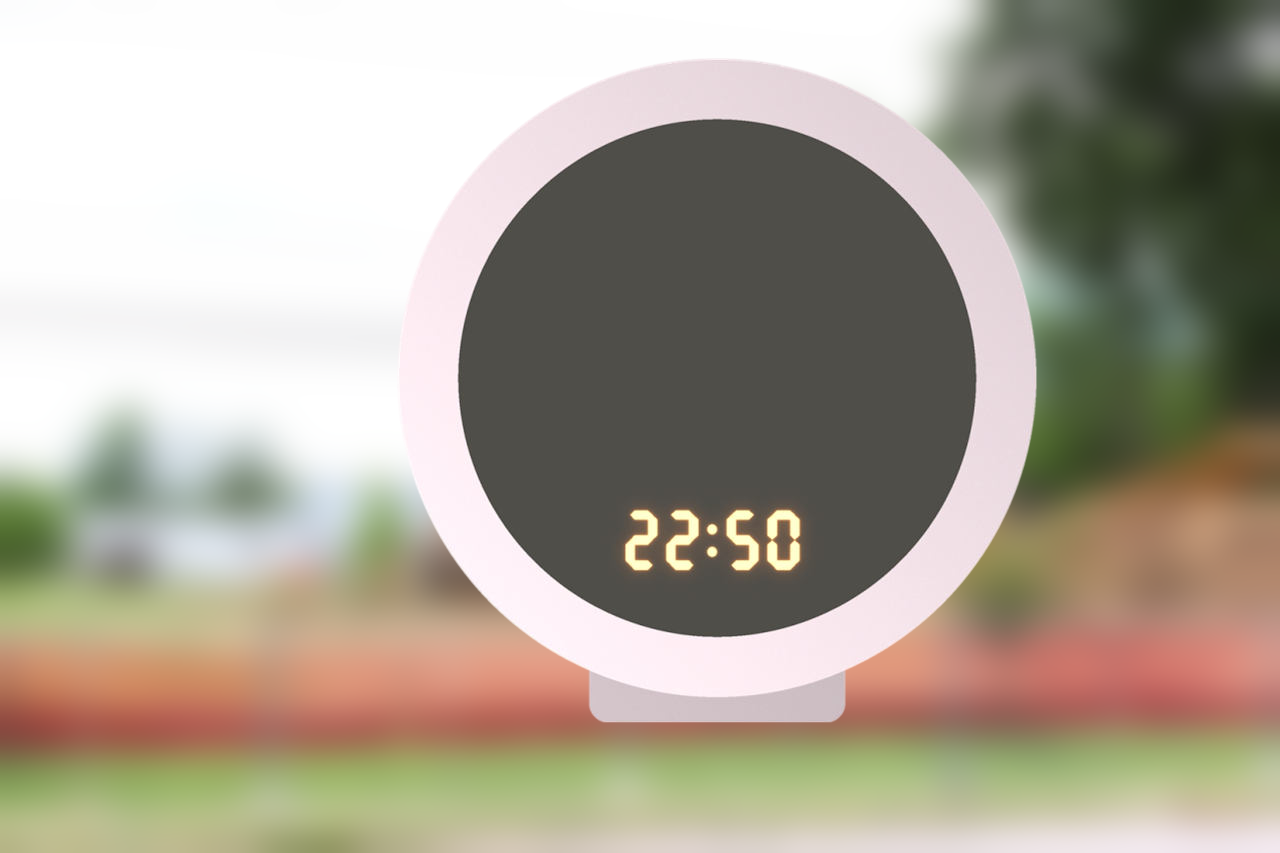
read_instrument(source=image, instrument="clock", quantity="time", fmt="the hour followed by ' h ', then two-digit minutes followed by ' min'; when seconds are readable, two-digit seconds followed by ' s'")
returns 22 h 50 min
